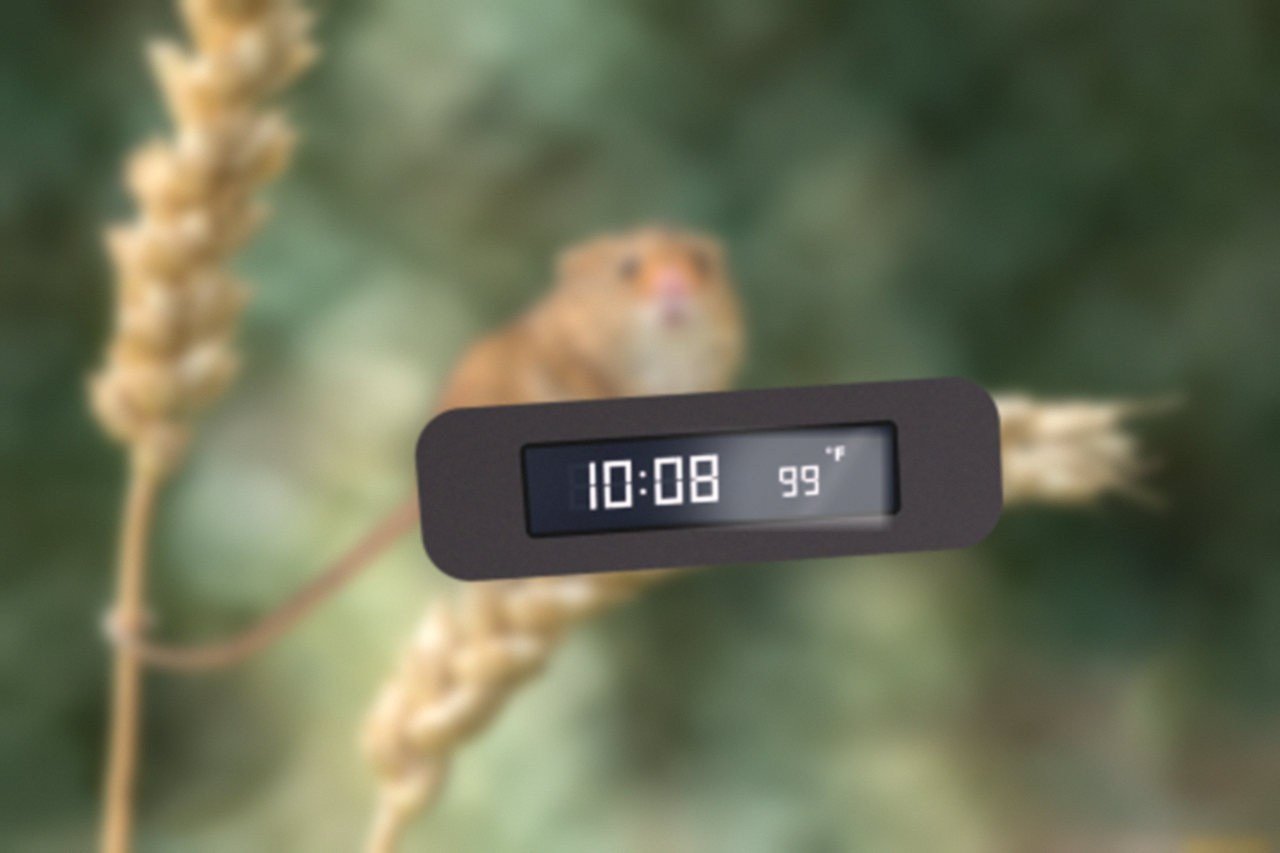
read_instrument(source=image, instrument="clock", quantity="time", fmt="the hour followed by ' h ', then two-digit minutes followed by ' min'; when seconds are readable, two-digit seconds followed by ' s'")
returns 10 h 08 min
